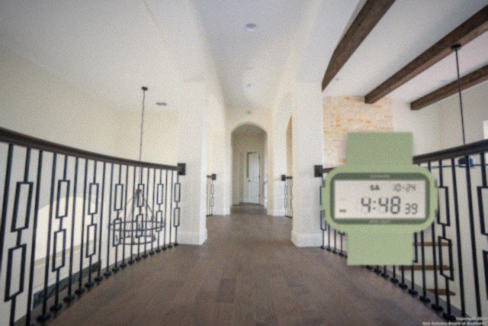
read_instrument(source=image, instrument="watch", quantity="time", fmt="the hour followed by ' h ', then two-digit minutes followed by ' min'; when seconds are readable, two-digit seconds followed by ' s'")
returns 4 h 48 min 39 s
